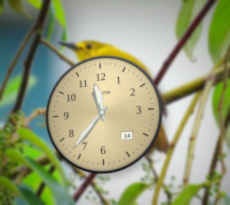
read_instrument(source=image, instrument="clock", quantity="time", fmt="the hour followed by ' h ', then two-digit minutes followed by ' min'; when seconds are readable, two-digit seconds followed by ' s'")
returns 11 h 37 min
